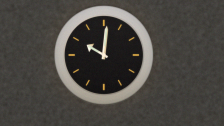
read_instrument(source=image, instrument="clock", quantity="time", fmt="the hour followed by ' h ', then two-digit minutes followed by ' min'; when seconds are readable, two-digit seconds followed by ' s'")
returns 10 h 01 min
